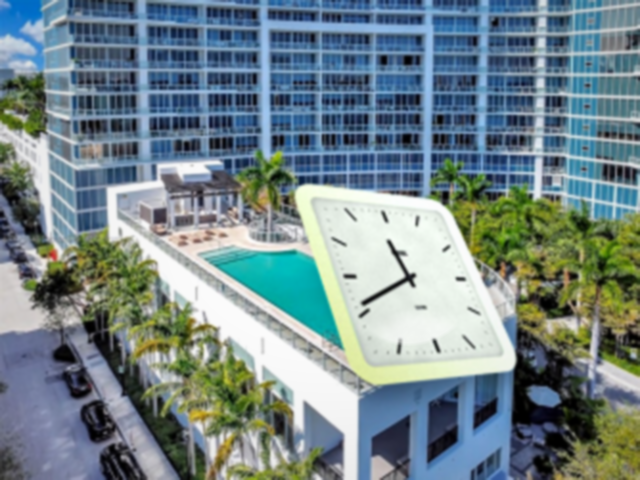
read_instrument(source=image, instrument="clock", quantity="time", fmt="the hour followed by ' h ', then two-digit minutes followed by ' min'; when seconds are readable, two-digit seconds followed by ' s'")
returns 11 h 41 min
